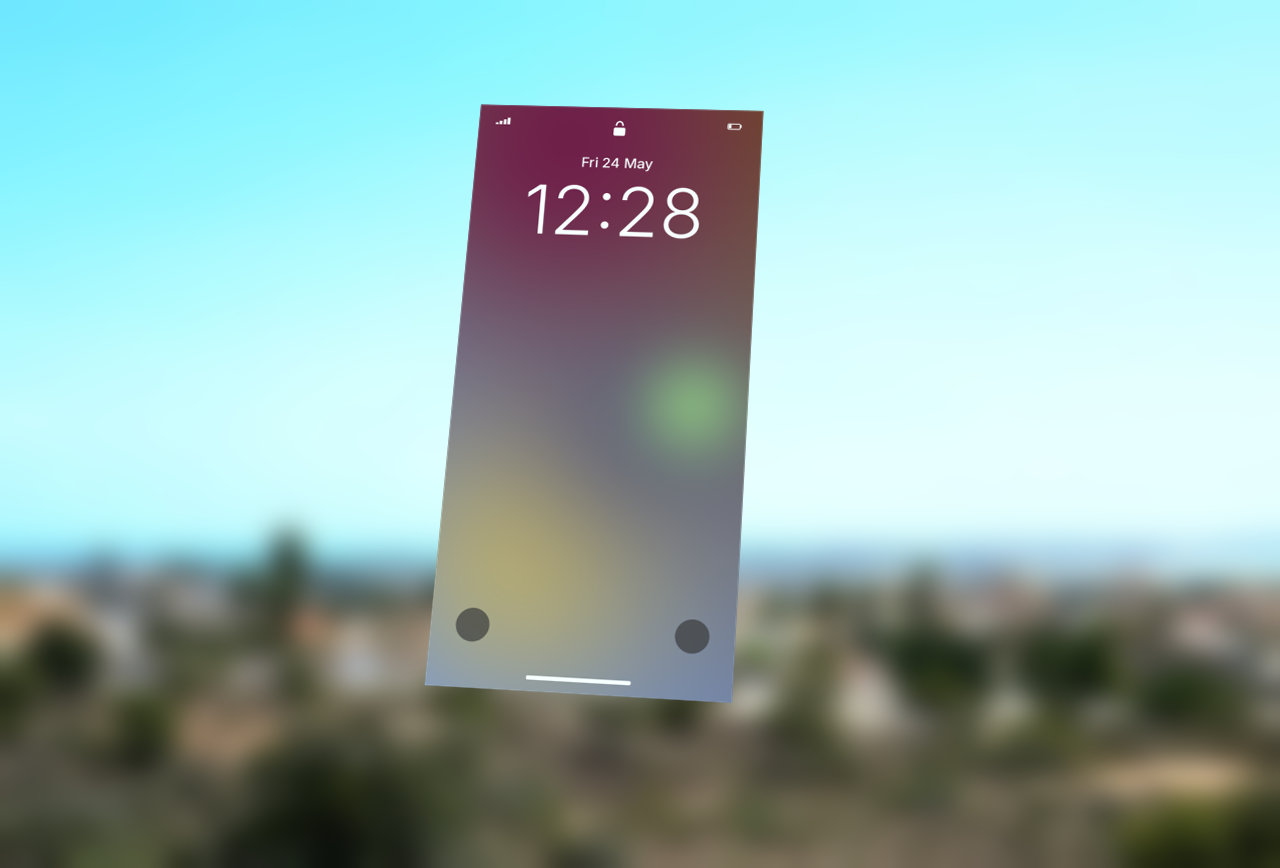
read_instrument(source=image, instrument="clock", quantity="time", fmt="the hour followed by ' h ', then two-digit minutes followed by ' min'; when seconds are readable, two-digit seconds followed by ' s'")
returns 12 h 28 min
